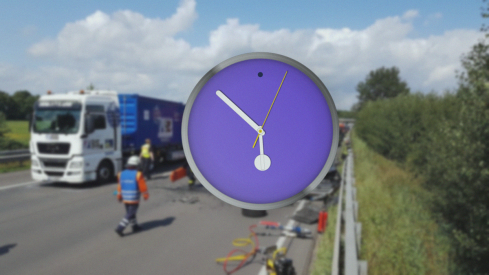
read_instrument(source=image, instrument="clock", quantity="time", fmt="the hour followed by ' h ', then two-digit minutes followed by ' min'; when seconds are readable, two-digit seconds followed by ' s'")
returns 5 h 52 min 04 s
